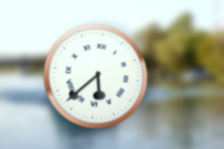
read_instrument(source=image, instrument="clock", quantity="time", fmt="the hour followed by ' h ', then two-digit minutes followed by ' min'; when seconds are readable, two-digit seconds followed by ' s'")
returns 5 h 37 min
